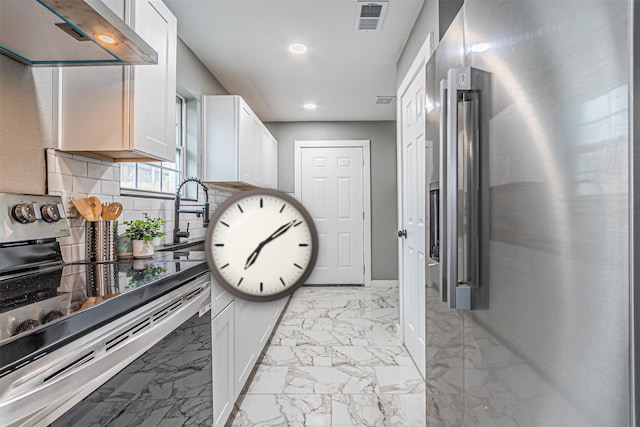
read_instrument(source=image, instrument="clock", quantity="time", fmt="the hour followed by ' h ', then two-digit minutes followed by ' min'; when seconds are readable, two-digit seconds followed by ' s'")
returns 7 h 09 min
